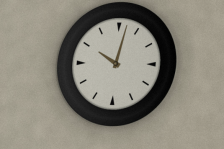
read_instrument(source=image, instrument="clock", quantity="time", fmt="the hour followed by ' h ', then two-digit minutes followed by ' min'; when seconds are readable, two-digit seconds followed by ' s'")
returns 10 h 02 min
